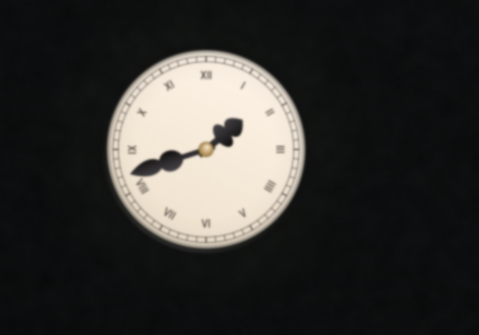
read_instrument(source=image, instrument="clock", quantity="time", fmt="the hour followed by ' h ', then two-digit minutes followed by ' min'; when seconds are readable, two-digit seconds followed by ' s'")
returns 1 h 42 min
